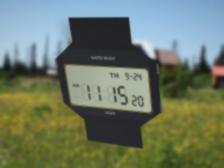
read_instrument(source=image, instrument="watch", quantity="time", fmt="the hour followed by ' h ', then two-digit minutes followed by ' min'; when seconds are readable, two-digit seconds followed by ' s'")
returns 11 h 15 min 20 s
